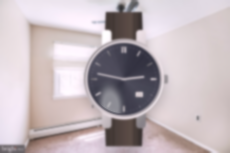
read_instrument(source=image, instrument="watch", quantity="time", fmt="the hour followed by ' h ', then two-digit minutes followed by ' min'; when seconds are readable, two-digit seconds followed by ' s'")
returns 2 h 47 min
